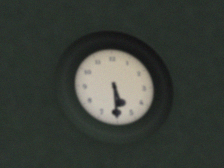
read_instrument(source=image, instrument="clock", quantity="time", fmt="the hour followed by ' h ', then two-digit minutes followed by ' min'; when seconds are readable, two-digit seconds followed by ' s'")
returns 5 h 30 min
